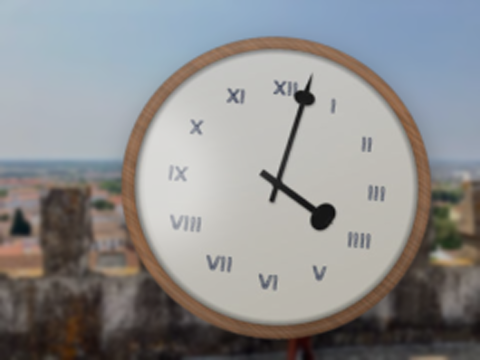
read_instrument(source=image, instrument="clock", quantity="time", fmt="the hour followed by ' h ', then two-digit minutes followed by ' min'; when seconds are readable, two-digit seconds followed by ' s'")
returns 4 h 02 min
